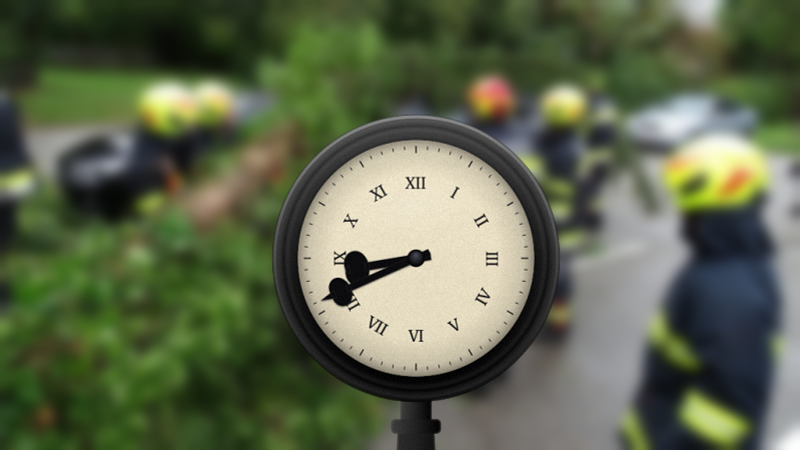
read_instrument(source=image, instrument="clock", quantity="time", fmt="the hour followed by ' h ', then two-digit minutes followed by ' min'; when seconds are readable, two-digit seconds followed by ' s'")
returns 8 h 41 min
